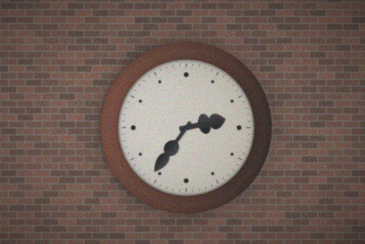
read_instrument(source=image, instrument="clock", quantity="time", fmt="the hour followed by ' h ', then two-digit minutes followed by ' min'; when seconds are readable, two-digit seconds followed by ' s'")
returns 2 h 36 min
